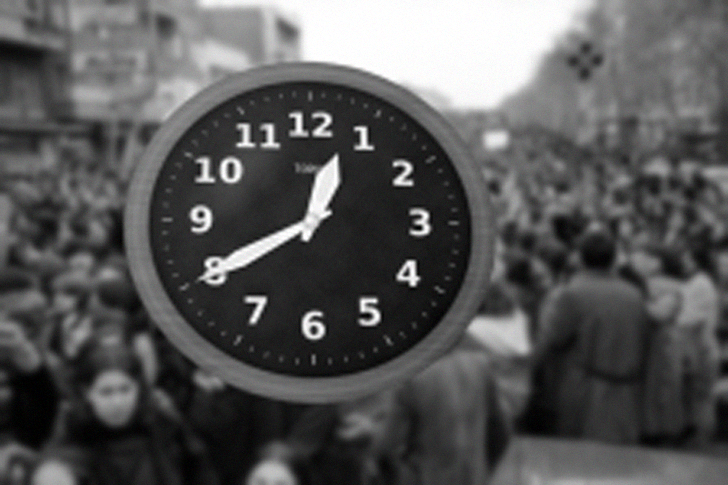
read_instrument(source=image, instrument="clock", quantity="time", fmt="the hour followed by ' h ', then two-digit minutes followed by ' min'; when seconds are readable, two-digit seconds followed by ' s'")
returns 12 h 40 min
